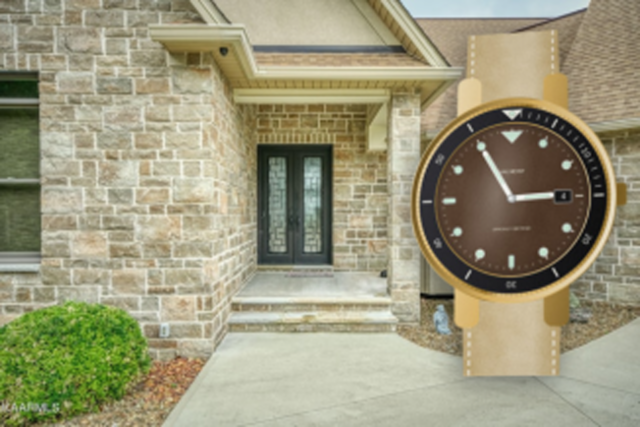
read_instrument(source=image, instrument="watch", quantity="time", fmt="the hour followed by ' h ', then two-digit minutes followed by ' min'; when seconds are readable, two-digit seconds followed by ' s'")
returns 2 h 55 min
